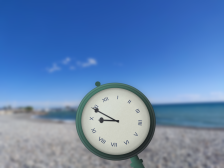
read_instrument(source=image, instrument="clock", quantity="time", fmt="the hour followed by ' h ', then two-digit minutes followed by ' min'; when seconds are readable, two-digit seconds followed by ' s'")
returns 9 h 54 min
